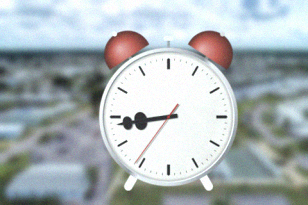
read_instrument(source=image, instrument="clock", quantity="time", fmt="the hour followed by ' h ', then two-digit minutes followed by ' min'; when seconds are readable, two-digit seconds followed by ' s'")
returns 8 h 43 min 36 s
